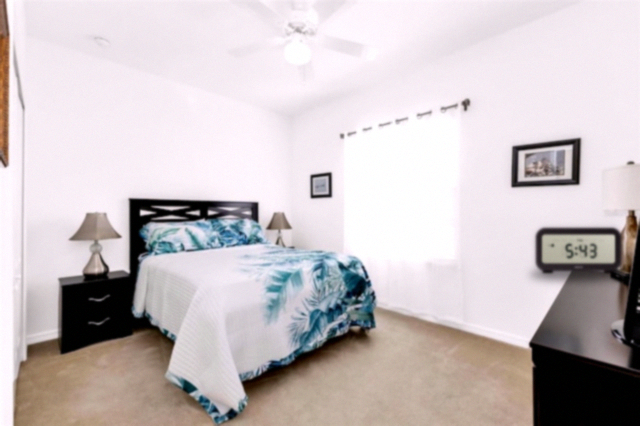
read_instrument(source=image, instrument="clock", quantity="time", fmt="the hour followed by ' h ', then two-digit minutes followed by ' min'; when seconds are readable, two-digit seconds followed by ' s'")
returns 5 h 43 min
